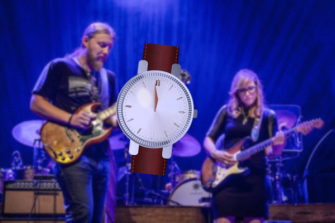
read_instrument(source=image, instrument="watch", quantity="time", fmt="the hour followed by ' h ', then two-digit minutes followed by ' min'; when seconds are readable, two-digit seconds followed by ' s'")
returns 11 h 59 min
